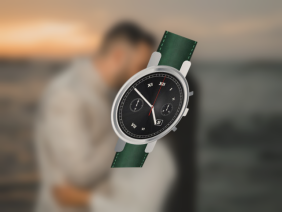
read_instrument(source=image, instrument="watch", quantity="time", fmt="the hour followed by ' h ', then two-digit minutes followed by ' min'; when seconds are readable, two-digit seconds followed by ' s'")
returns 4 h 50 min
